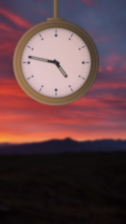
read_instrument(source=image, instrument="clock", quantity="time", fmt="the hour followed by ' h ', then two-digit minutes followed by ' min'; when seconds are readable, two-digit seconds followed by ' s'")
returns 4 h 47 min
